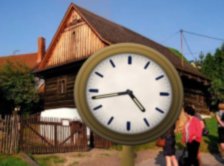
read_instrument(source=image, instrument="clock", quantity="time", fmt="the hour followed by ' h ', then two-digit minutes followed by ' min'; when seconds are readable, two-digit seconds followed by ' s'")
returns 4 h 43 min
